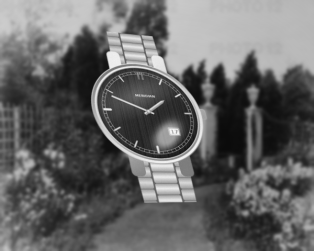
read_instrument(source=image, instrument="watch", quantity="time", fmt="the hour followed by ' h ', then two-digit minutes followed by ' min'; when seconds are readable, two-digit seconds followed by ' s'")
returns 1 h 49 min
